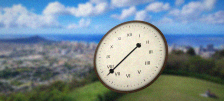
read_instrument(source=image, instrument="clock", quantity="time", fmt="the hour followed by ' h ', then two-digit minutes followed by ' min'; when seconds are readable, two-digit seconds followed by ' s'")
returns 1 h 38 min
